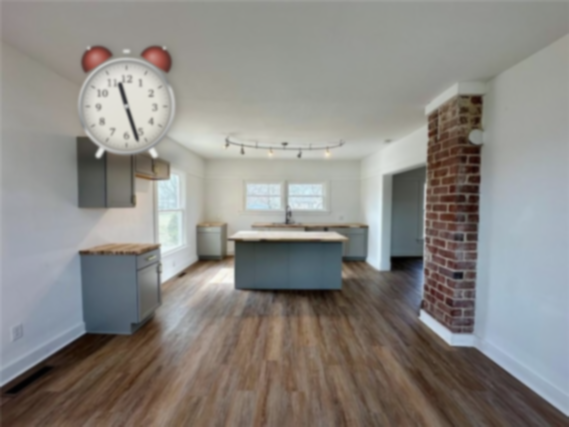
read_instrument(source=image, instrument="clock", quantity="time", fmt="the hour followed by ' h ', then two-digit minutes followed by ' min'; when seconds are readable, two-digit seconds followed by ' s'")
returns 11 h 27 min
